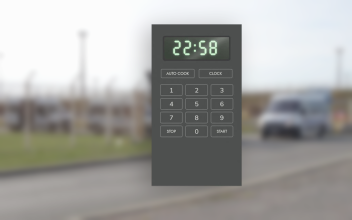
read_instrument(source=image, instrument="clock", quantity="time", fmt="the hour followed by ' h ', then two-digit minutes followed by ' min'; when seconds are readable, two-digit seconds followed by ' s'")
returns 22 h 58 min
